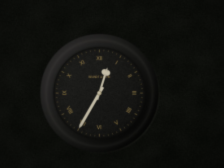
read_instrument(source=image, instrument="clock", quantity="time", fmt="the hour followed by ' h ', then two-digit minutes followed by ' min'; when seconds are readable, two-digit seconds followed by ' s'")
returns 12 h 35 min
